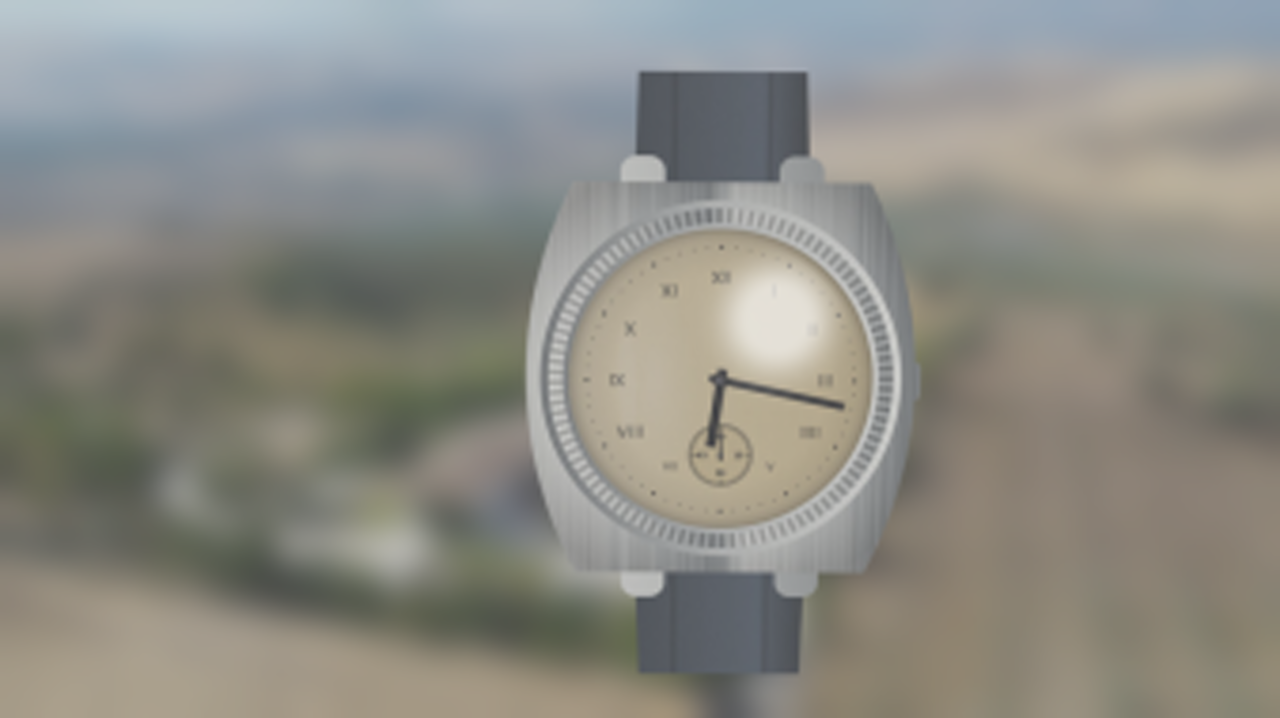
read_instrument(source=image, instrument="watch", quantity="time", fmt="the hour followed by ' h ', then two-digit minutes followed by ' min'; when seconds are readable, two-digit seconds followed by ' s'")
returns 6 h 17 min
